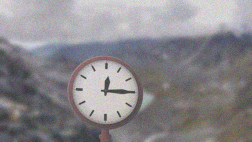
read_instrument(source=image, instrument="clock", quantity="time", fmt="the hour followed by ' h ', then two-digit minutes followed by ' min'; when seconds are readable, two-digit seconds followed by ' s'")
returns 12 h 15 min
